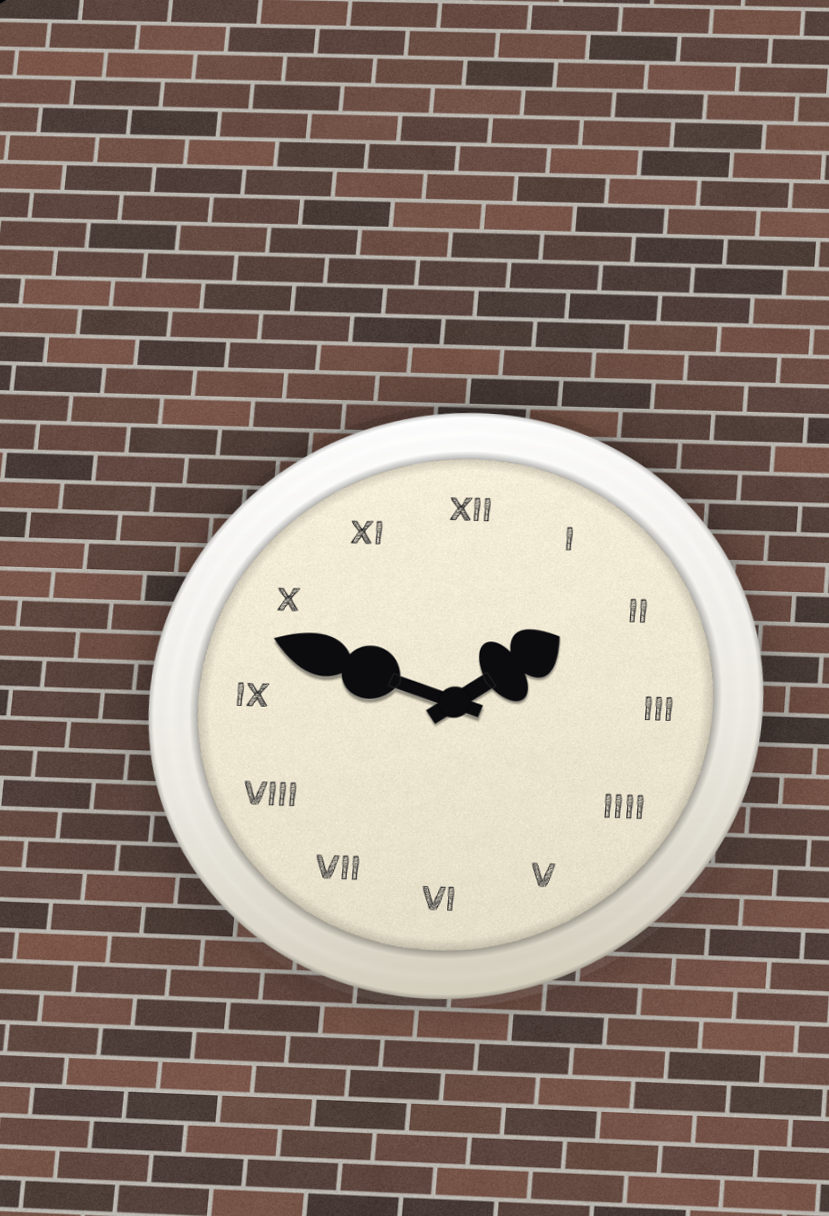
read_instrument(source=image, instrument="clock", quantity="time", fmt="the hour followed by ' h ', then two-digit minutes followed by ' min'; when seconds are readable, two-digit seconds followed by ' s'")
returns 1 h 48 min
